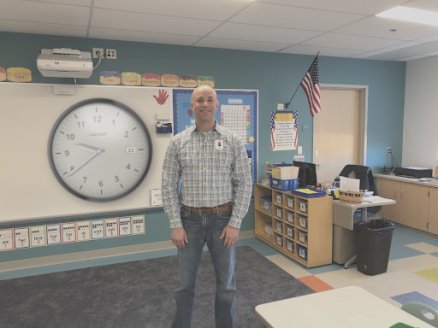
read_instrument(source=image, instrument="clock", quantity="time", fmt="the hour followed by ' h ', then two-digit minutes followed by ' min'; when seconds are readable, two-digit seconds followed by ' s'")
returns 9 h 39 min
